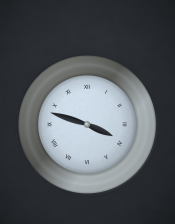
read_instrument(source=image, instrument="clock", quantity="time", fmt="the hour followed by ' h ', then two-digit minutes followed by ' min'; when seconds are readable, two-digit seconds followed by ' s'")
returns 3 h 48 min
